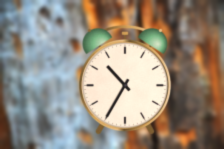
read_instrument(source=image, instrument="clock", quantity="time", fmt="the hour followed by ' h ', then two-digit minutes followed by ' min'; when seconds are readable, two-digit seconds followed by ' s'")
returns 10 h 35 min
